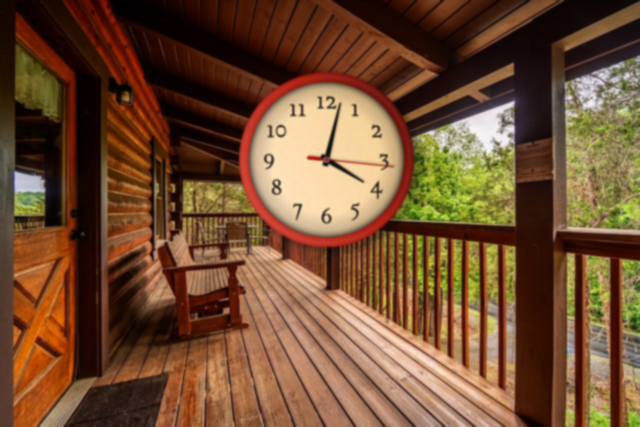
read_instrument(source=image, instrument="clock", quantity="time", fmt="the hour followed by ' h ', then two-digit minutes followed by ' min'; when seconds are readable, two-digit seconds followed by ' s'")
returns 4 h 02 min 16 s
